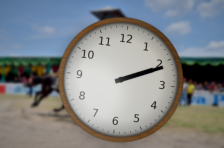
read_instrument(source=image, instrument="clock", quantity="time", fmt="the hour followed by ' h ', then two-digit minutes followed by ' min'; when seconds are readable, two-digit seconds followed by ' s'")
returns 2 h 11 min
